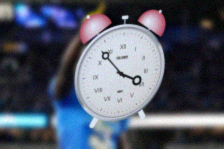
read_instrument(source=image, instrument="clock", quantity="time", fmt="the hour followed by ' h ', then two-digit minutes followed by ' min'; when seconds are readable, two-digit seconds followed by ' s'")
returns 3 h 53 min
